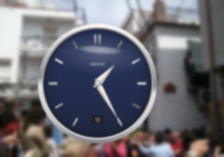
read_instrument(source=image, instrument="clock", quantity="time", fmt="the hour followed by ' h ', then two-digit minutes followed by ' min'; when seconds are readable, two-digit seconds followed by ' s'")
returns 1 h 25 min
